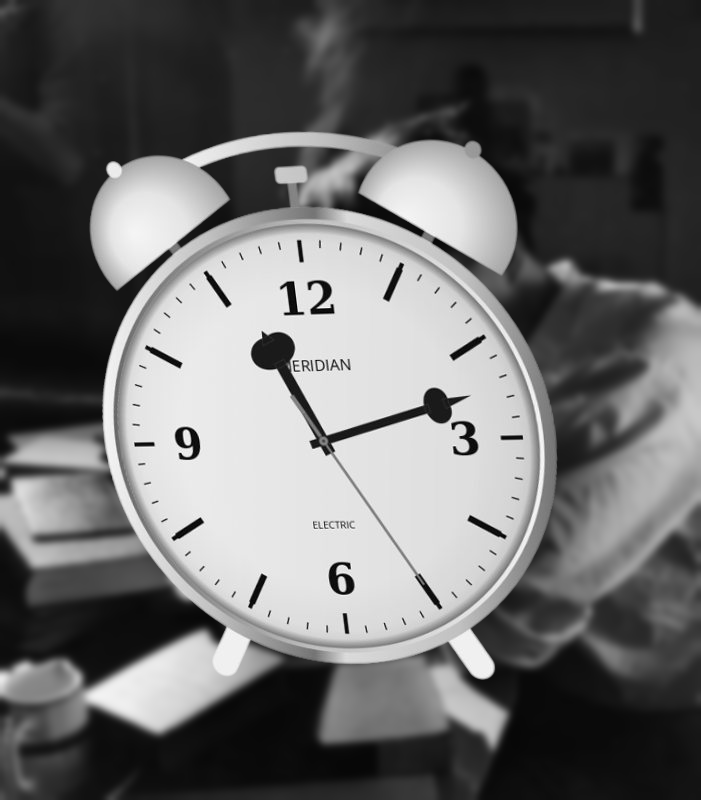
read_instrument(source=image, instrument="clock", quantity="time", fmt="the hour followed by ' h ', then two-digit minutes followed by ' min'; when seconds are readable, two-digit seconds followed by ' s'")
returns 11 h 12 min 25 s
